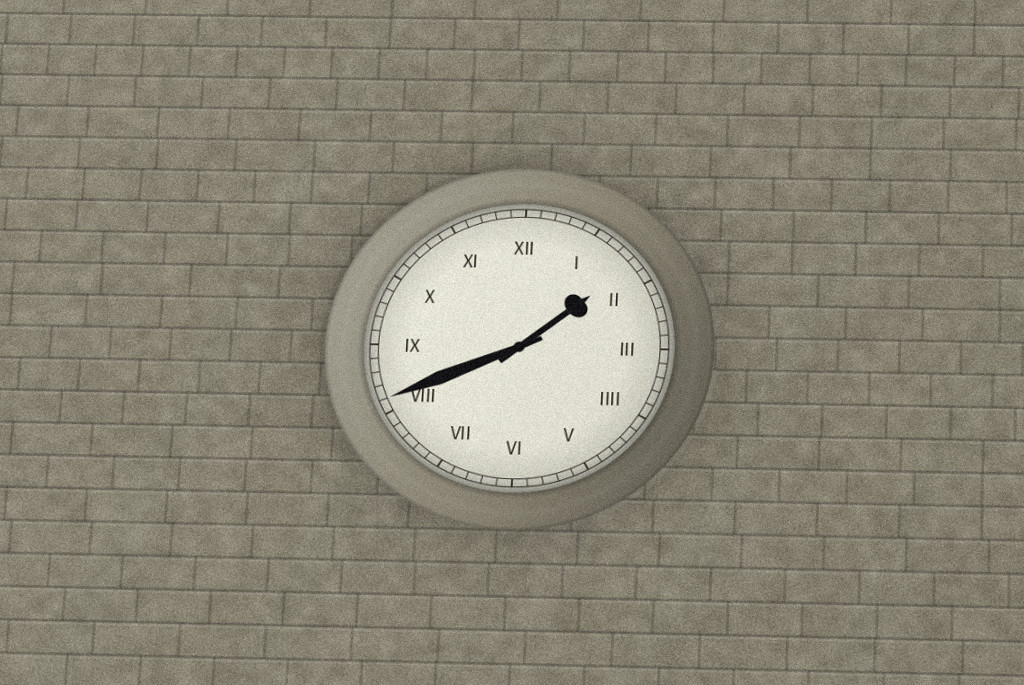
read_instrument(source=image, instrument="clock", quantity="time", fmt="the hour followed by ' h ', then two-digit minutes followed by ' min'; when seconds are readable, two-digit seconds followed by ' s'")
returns 1 h 41 min
